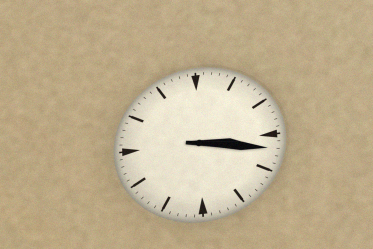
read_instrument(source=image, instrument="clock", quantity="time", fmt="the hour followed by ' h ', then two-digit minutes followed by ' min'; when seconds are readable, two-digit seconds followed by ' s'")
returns 3 h 17 min
